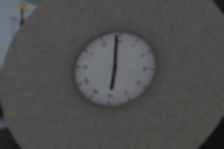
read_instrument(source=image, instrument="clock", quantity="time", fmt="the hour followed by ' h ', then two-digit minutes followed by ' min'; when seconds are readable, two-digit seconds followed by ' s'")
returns 5 h 59 min
